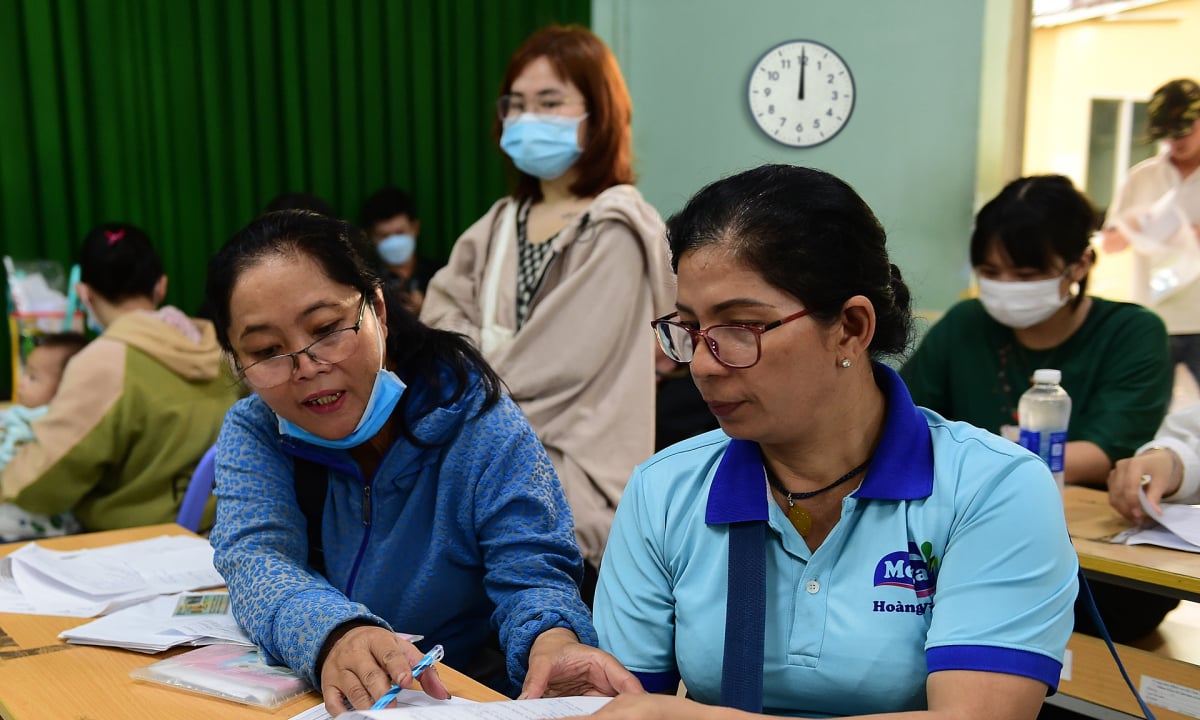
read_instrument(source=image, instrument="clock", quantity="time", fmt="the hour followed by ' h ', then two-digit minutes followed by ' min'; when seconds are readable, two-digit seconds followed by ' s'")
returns 12 h 00 min
